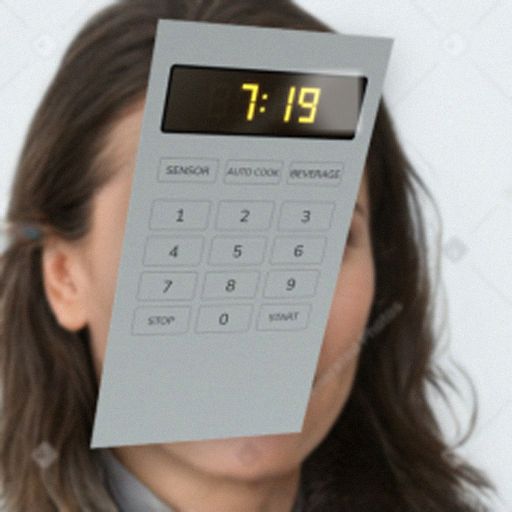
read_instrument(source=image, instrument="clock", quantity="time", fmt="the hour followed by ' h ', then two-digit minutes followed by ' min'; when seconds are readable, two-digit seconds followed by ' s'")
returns 7 h 19 min
